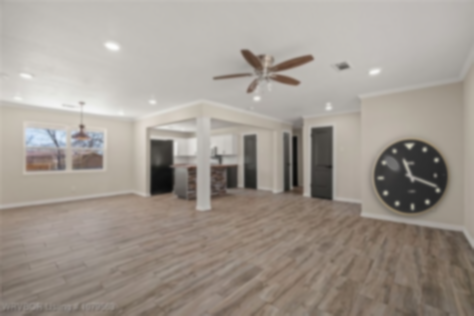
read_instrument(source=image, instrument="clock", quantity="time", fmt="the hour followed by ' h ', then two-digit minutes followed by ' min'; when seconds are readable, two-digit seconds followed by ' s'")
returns 11 h 19 min
